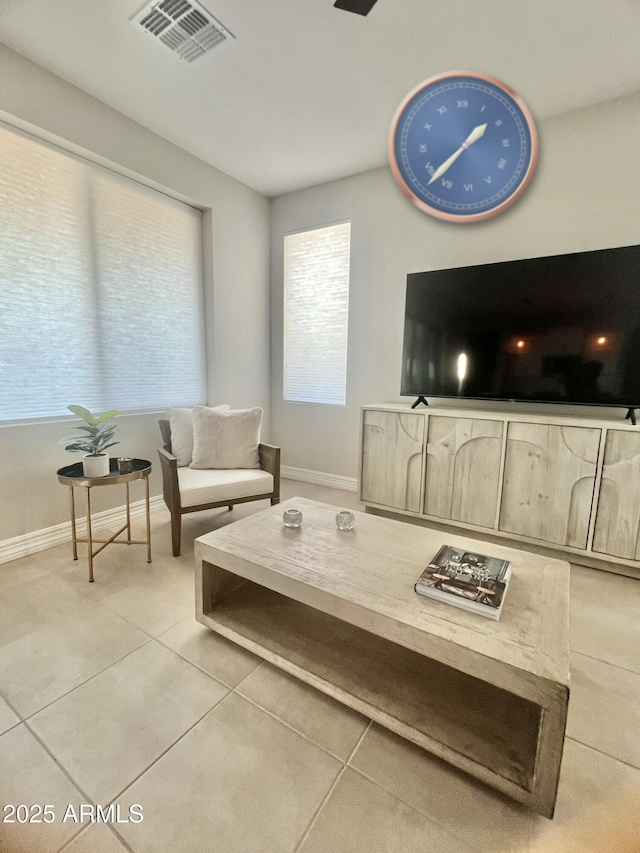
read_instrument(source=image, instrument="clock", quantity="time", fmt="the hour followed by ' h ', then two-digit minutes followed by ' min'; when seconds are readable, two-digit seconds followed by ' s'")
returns 1 h 38 min
